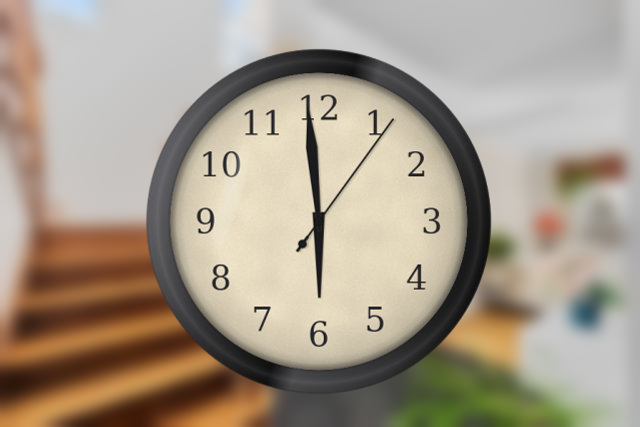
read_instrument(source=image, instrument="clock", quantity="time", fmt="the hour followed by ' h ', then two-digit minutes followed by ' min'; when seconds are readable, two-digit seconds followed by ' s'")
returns 5 h 59 min 06 s
